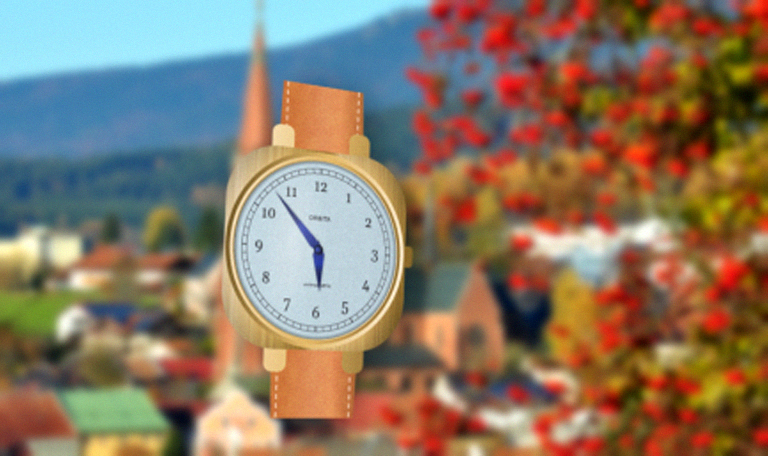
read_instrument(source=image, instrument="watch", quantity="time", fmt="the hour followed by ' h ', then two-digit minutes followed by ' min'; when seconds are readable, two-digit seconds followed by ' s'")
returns 5 h 53 min
